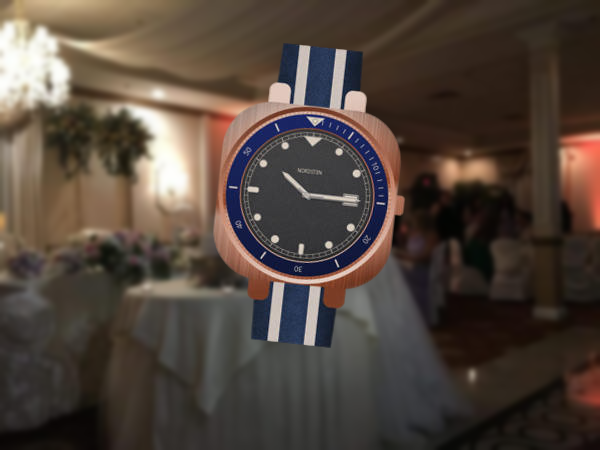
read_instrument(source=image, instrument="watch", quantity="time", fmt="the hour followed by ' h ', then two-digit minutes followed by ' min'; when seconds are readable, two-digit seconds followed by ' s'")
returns 10 h 15 min
